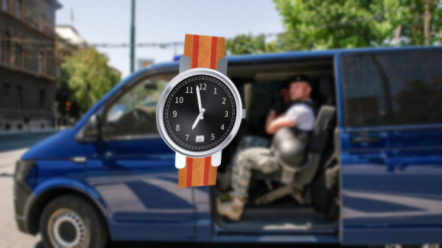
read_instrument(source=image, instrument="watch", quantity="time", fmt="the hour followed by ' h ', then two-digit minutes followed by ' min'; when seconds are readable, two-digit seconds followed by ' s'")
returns 6 h 58 min
